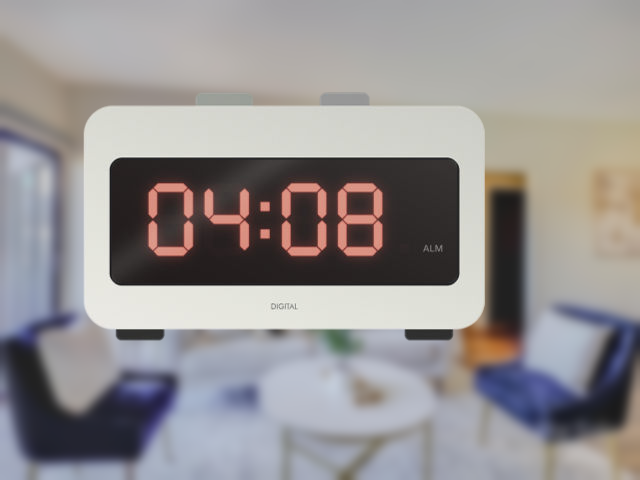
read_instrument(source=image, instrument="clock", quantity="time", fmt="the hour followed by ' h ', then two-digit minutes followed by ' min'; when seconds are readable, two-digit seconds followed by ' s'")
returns 4 h 08 min
